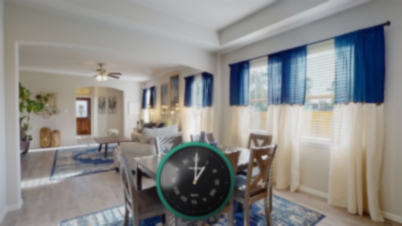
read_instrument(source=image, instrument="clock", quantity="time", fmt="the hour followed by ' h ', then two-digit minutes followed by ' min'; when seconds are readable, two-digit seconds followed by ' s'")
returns 1 h 00 min
